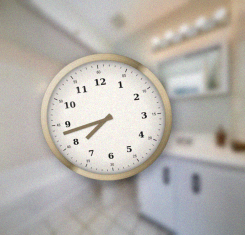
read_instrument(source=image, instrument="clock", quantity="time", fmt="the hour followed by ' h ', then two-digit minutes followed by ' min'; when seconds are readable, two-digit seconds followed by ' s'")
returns 7 h 43 min
